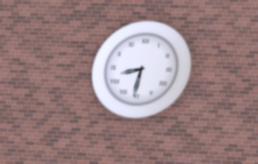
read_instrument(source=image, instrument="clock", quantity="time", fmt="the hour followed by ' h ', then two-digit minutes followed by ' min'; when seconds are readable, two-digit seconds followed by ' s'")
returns 8 h 31 min
